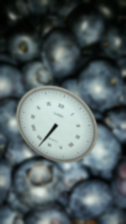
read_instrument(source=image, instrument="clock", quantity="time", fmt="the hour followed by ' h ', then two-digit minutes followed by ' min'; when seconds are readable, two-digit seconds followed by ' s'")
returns 6 h 33 min
